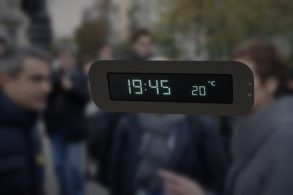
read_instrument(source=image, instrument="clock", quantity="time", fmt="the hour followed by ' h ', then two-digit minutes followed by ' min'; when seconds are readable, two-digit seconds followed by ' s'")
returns 19 h 45 min
